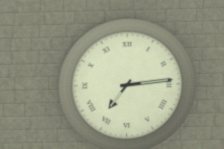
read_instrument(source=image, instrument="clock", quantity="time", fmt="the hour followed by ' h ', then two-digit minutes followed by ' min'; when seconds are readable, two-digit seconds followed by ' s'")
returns 7 h 14 min
